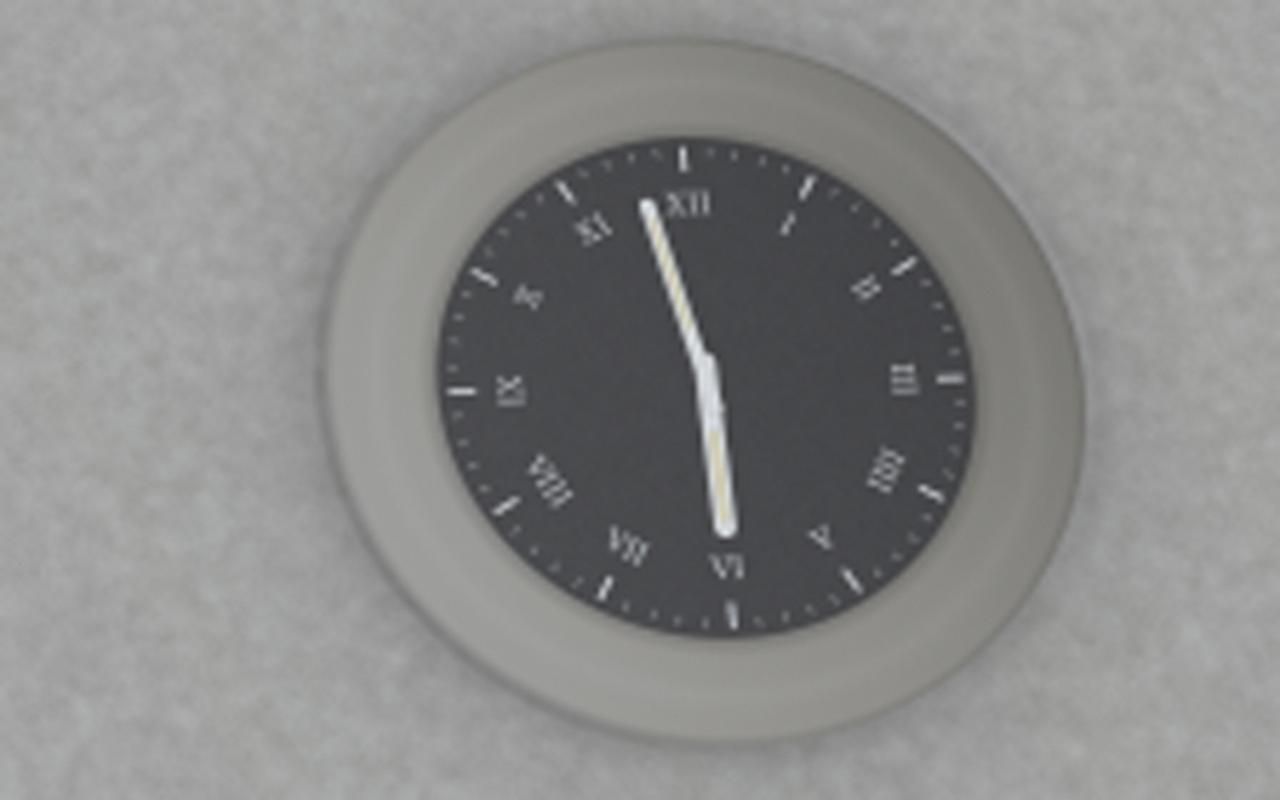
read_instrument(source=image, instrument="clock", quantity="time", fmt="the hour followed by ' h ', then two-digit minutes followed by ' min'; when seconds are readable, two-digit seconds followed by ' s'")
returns 5 h 58 min
